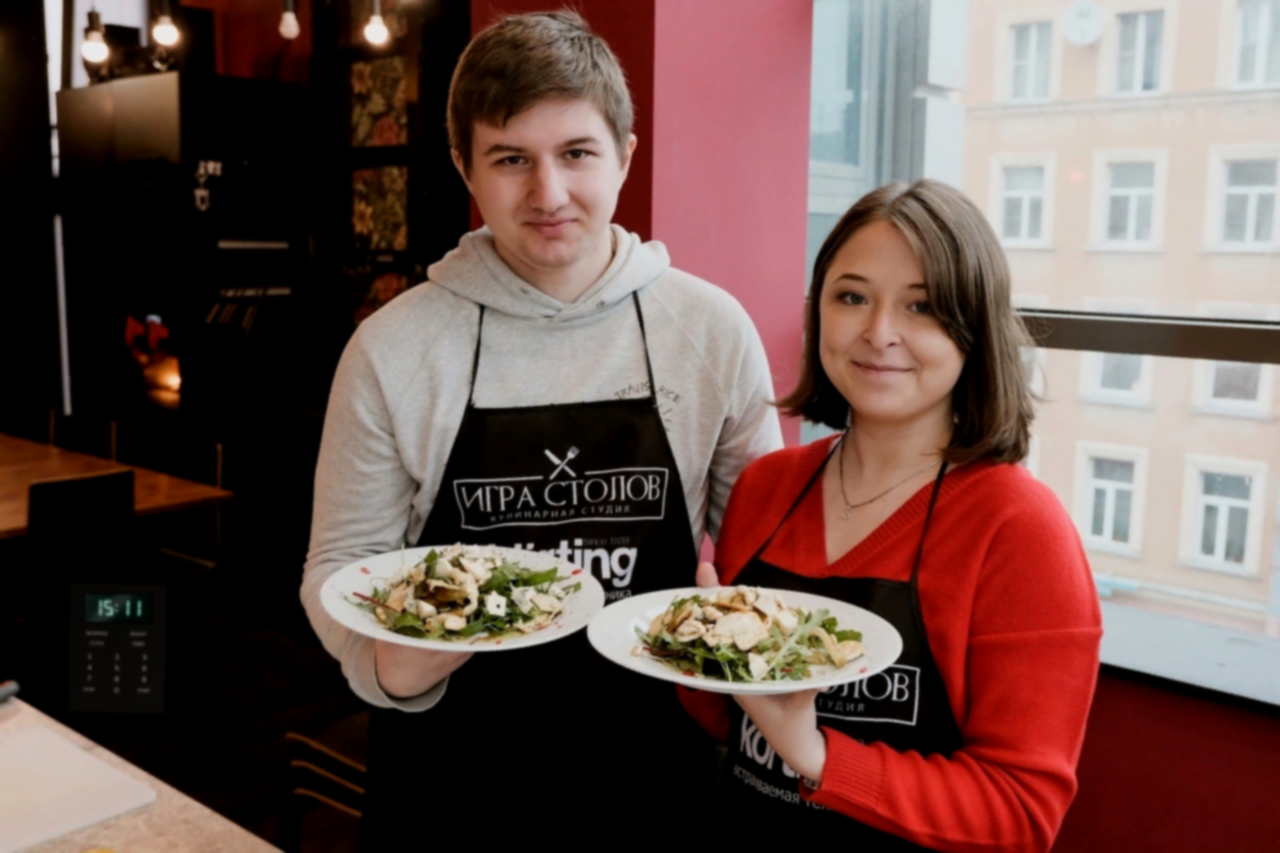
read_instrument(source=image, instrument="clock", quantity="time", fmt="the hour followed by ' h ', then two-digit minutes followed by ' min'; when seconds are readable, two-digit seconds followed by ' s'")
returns 15 h 11 min
